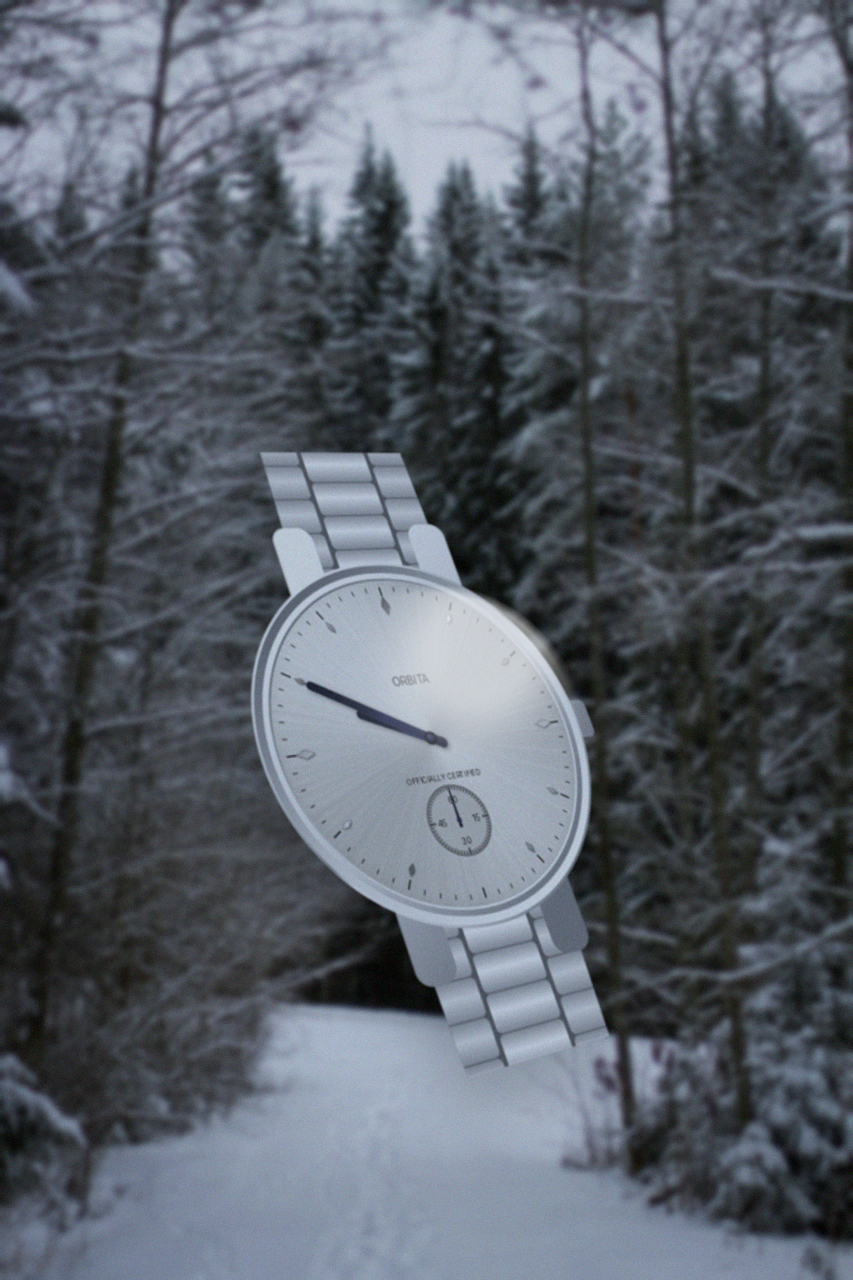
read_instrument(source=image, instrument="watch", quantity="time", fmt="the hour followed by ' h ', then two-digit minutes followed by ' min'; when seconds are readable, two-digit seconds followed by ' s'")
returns 9 h 50 min
